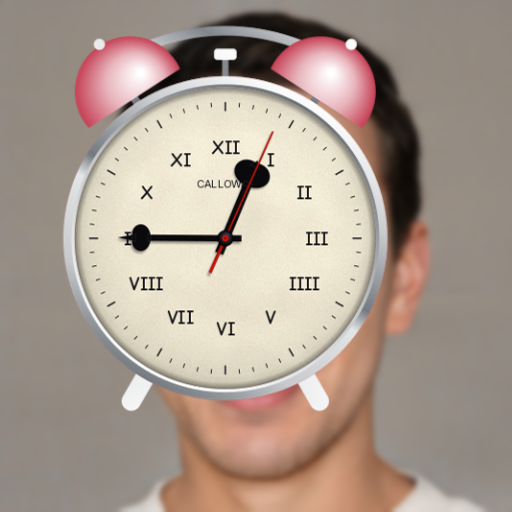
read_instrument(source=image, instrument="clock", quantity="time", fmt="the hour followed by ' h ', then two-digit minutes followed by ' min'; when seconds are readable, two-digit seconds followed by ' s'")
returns 12 h 45 min 04 s
